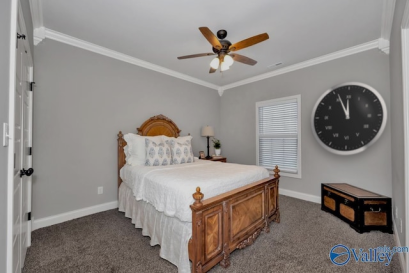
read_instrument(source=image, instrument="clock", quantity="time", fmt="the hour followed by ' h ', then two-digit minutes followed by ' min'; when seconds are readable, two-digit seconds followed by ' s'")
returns 11 h 56 min
